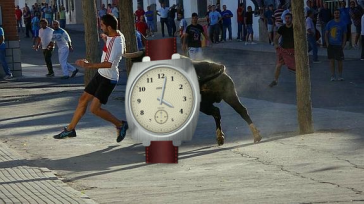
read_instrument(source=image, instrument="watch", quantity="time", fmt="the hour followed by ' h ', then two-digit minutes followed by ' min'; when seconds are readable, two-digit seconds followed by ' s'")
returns 4 h 02 min
